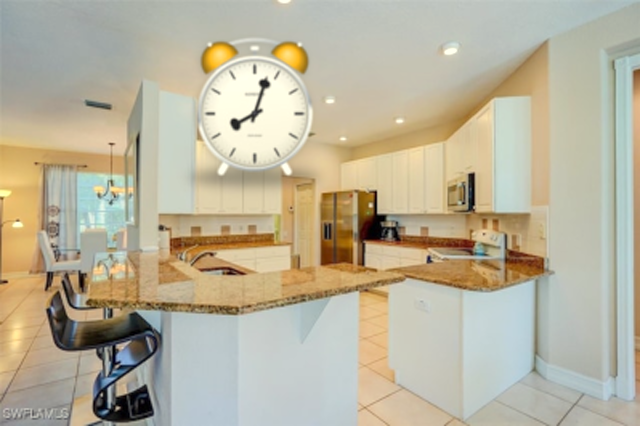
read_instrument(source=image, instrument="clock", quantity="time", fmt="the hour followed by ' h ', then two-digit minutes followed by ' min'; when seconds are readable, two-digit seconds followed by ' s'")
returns 8 h 03 min
